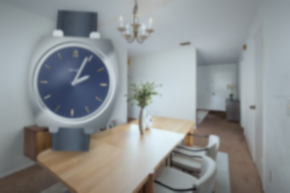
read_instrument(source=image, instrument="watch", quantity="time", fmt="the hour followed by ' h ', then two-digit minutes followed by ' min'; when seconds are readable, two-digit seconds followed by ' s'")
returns 2 h 04 min
